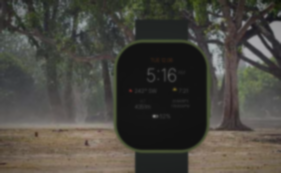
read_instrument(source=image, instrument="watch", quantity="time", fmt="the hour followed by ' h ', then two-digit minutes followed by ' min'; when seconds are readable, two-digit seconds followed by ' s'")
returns 5 h 16 min
